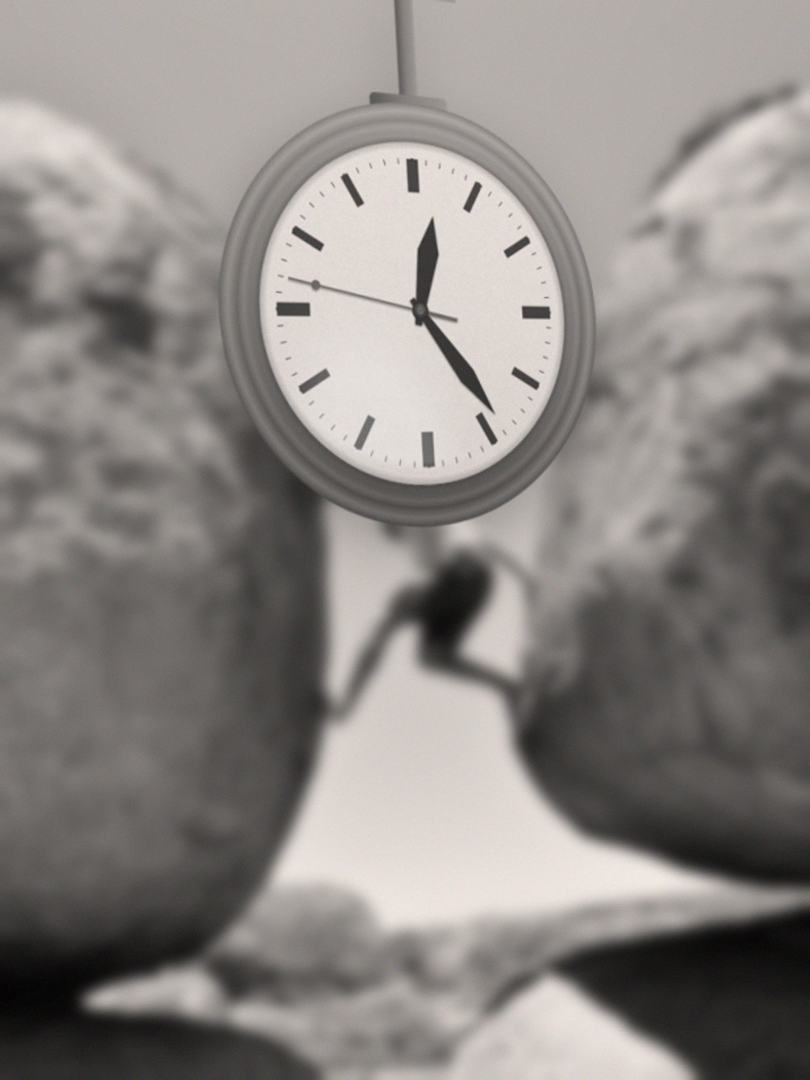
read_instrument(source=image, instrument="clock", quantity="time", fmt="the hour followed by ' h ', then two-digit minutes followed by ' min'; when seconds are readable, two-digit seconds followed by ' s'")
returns 12 h 23 min 47 s
